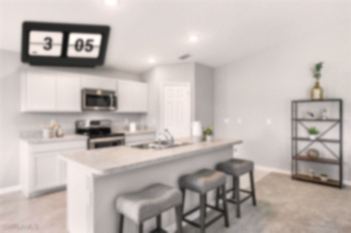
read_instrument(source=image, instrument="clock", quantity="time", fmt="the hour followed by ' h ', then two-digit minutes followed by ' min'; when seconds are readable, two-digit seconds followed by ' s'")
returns 3 h 05 min
